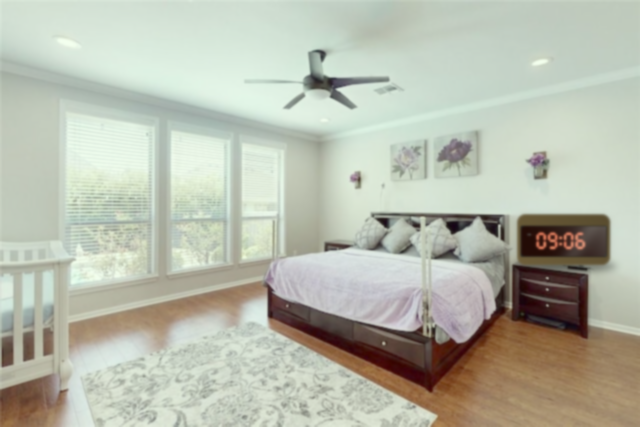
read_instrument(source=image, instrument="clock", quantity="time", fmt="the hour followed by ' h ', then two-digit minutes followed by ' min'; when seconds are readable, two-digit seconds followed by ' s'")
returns 9 h 06 min
